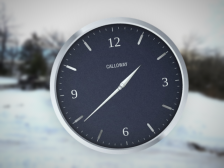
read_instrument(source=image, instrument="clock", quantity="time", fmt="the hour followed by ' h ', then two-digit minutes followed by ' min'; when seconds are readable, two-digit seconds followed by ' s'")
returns 1 h 39 min
